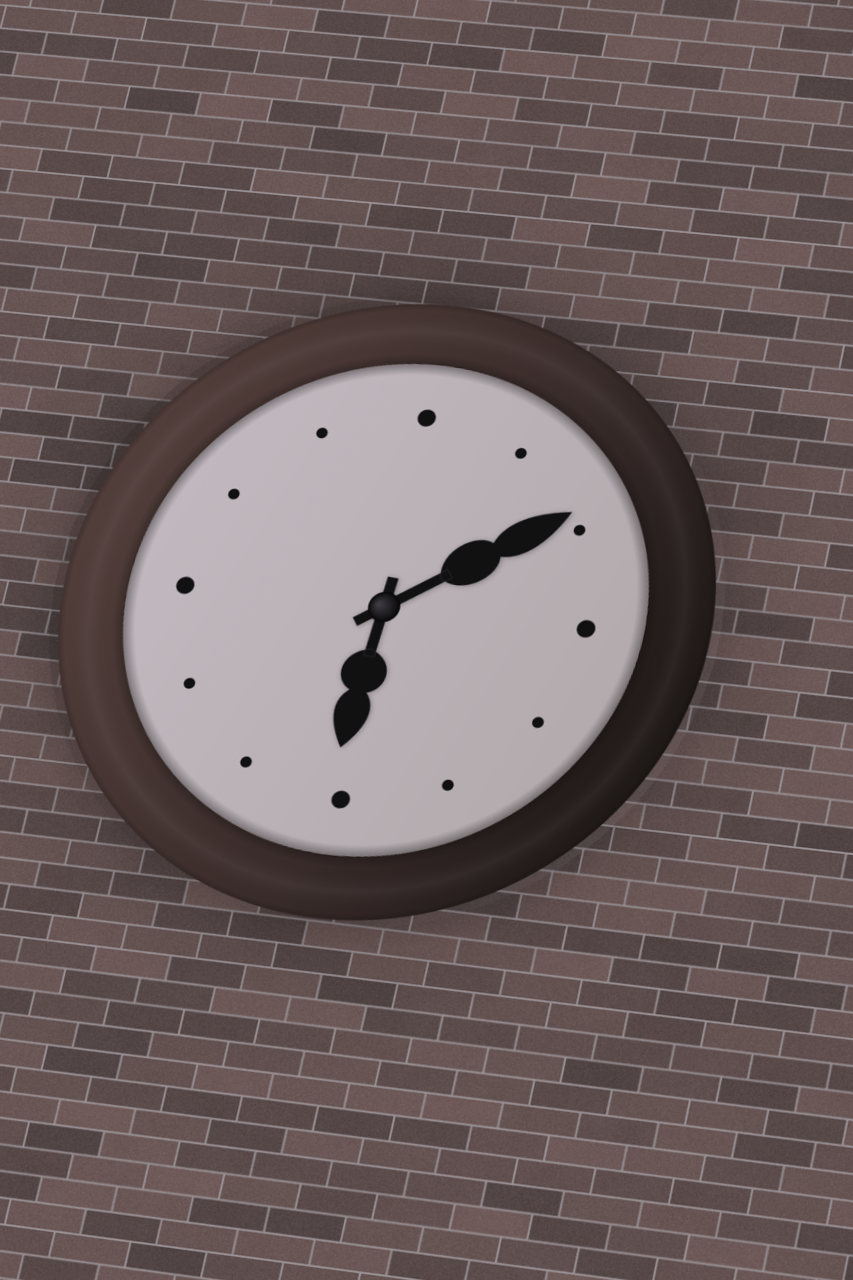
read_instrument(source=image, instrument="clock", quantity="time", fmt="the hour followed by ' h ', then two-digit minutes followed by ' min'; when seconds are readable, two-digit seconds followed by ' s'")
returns 6 h 09 min
